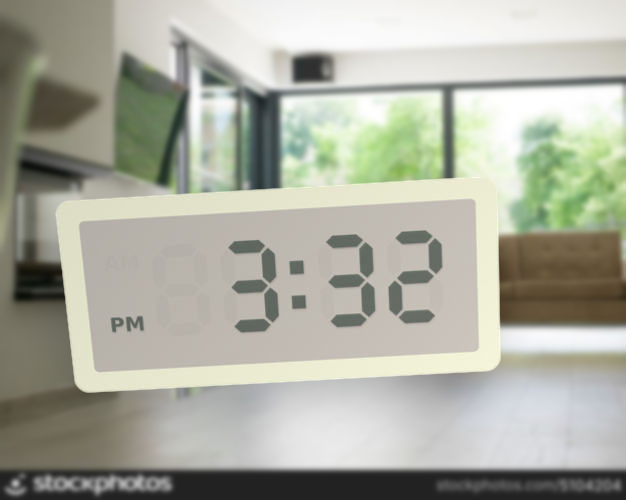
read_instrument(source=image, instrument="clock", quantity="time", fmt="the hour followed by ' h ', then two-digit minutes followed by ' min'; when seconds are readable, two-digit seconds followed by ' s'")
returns 3 h 32 min
